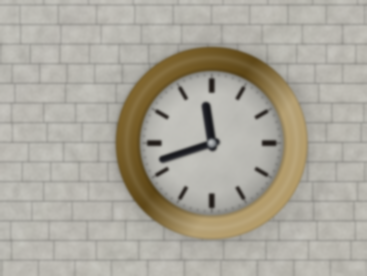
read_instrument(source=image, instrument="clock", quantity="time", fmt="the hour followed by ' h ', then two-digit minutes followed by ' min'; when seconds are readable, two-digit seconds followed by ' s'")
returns 11 h 42 min
